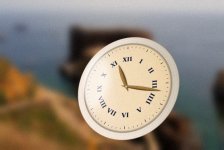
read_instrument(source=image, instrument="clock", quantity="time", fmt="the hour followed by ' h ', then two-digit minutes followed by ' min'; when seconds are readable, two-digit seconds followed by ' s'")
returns 11 h 17 min
